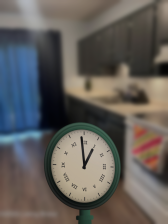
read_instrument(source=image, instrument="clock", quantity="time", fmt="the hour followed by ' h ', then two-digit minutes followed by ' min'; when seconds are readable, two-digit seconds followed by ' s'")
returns 12 h 59 min
